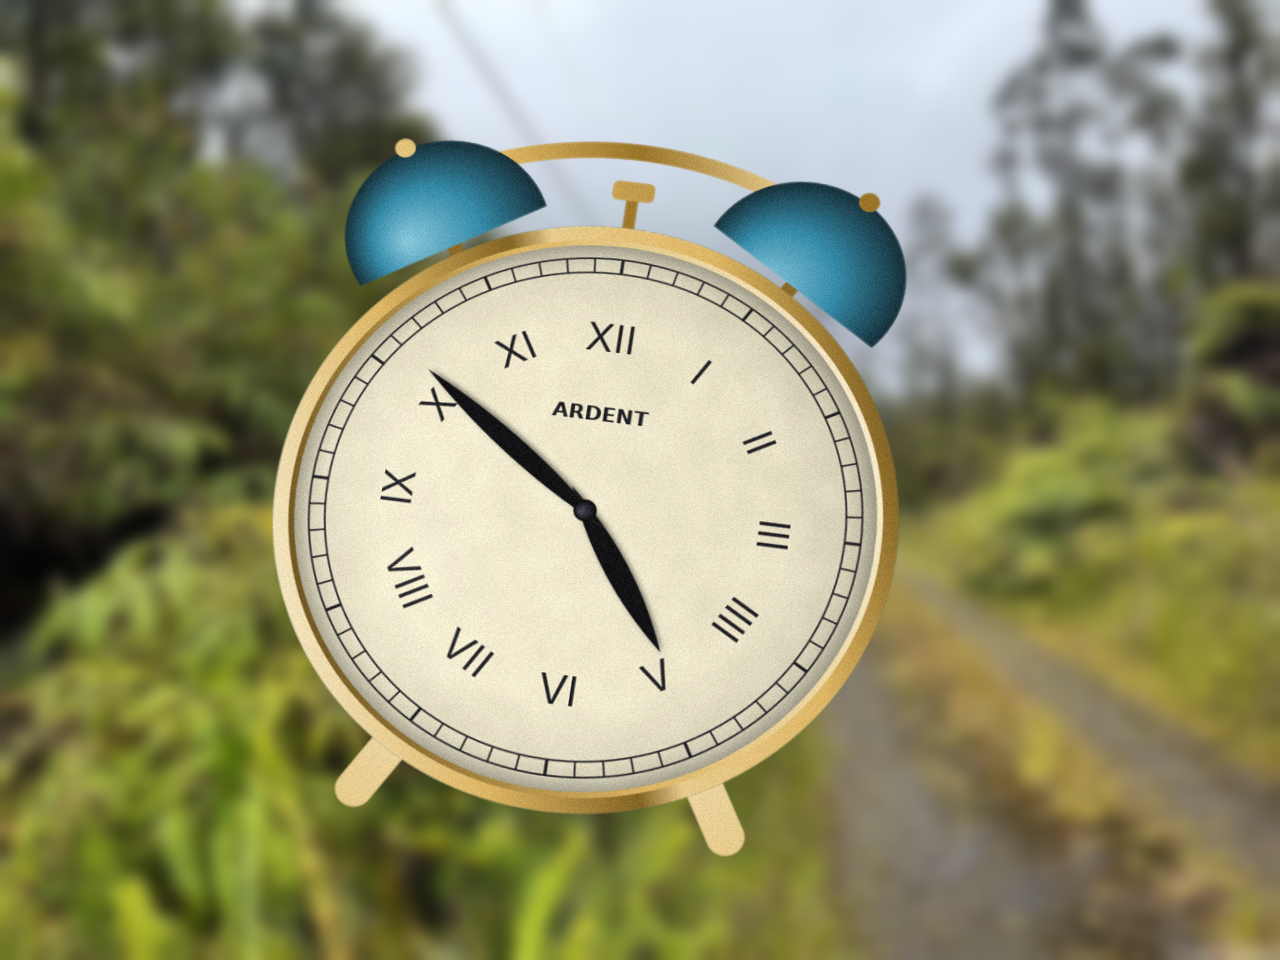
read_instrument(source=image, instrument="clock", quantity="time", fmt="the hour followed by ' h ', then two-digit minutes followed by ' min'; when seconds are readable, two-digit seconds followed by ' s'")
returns 4 h 51 min
